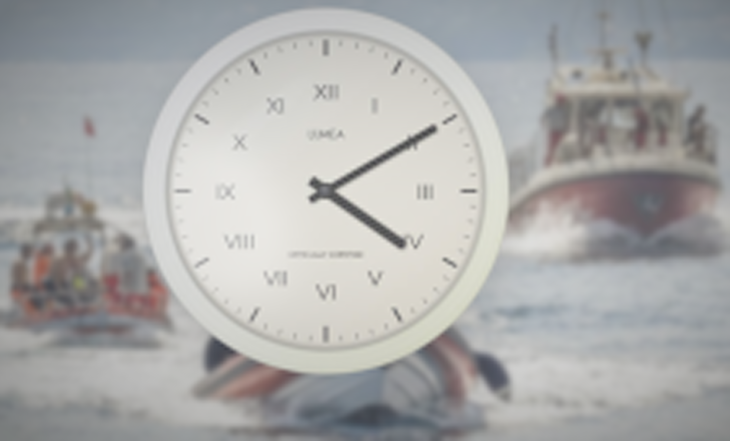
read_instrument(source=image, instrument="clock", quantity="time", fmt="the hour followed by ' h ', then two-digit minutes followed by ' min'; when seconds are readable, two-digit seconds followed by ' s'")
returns 4 h 10 min
